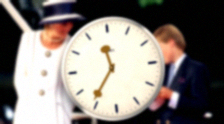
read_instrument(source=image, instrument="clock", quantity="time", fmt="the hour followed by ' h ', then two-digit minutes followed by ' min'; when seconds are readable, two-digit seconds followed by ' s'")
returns 11 h 36 min
